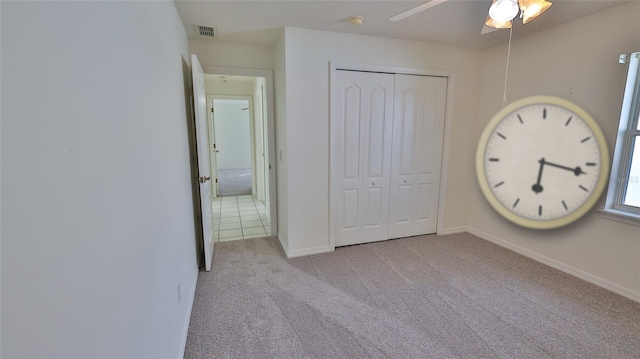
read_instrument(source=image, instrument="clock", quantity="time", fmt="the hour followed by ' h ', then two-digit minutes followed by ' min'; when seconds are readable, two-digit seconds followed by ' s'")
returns 6 h 17 min
